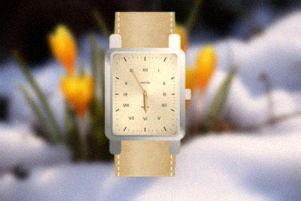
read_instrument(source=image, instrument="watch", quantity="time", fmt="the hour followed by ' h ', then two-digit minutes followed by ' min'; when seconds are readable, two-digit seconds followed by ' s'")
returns 5 h 55 min
